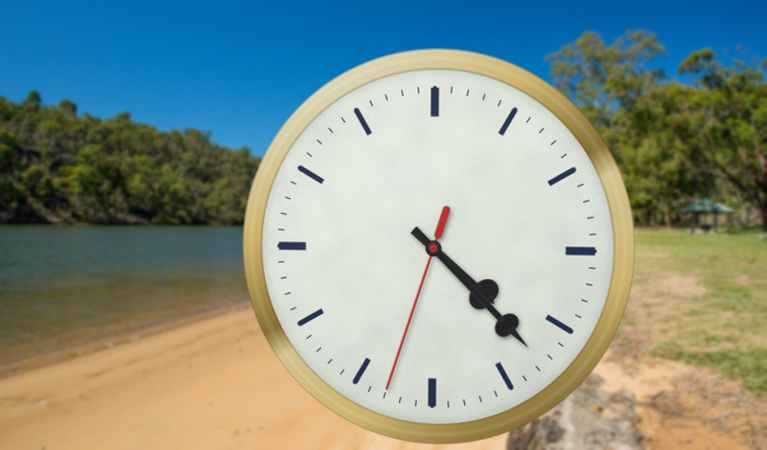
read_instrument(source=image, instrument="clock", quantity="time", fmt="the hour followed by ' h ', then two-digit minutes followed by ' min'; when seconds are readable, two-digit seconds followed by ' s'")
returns 4 h 22 min 33 s
